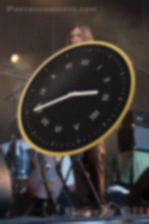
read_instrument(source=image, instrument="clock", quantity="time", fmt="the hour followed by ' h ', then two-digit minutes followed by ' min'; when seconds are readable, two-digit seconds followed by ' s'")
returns 2 h 40 min
